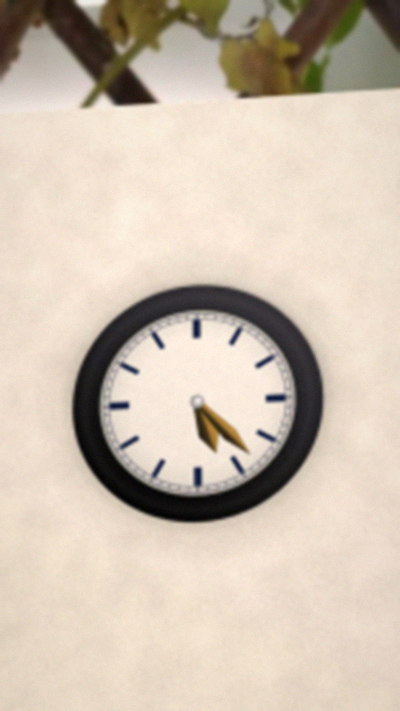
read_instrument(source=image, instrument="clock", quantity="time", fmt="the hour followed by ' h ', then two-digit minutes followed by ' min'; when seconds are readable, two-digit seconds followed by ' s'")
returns 5 h 23 min
